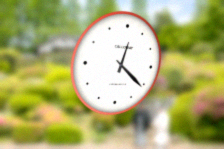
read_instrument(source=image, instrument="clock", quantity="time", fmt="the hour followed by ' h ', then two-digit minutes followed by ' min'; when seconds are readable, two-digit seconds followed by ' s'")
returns 12 h 21 min
